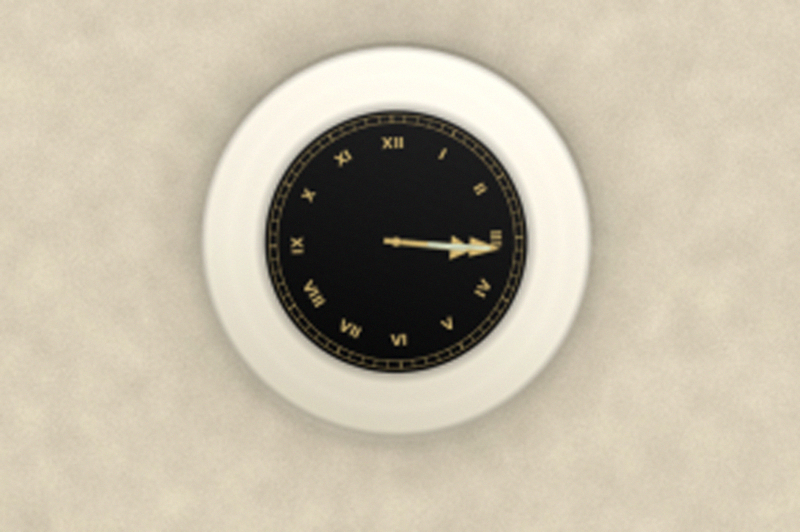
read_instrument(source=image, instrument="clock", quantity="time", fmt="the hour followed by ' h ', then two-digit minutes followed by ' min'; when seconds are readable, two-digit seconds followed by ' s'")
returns 3 h 16 min
